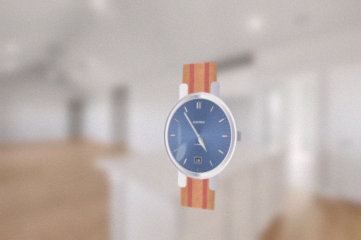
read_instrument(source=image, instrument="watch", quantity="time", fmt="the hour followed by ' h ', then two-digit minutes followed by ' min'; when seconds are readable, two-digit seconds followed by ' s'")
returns 4 h 54 min
